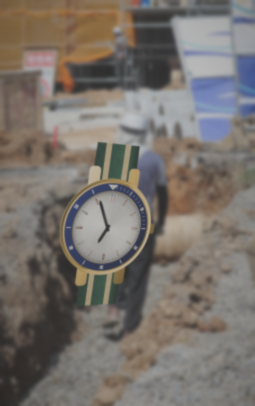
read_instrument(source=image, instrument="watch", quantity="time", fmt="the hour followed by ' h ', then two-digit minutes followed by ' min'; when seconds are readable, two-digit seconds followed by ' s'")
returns 6 h 56 min
